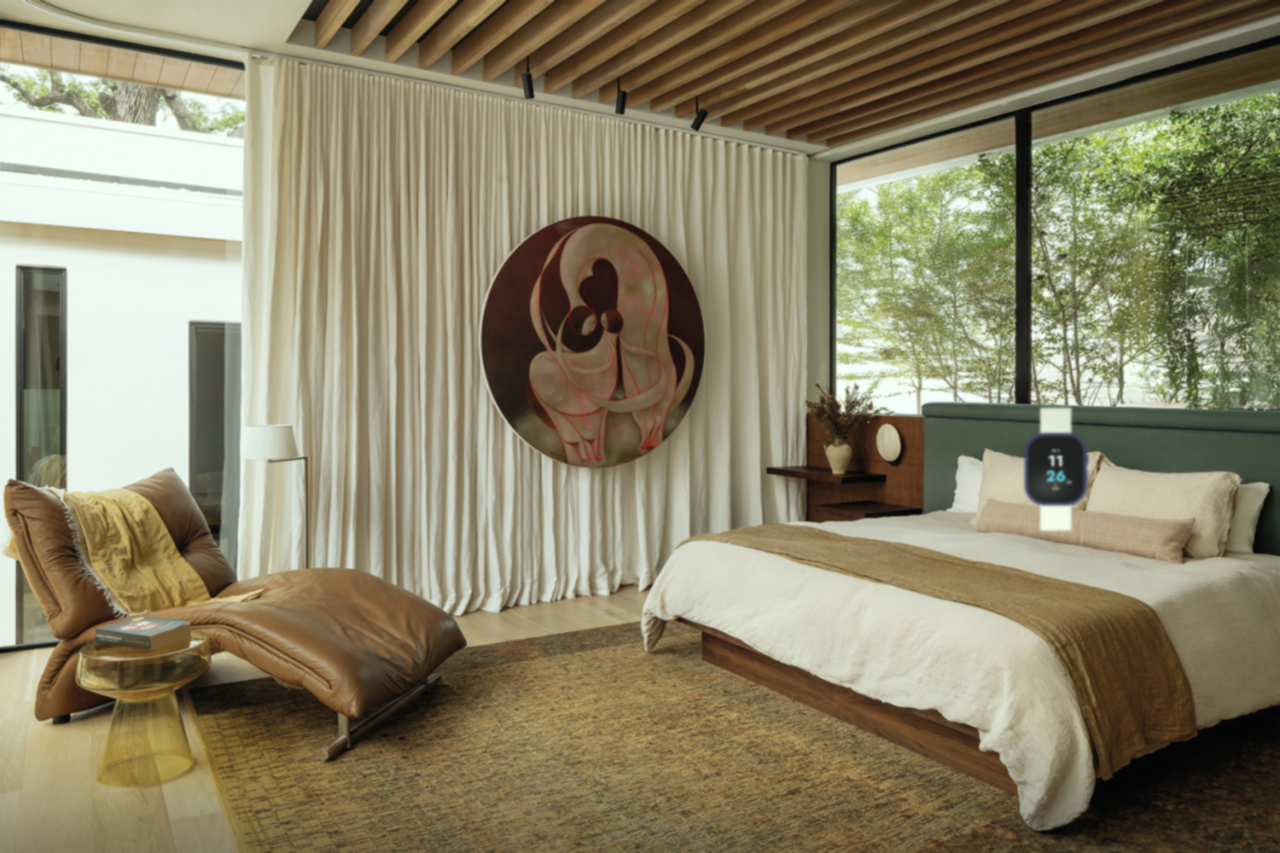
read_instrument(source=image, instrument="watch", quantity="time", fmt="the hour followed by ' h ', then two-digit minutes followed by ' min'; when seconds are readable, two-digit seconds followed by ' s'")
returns 11 h 26 min
